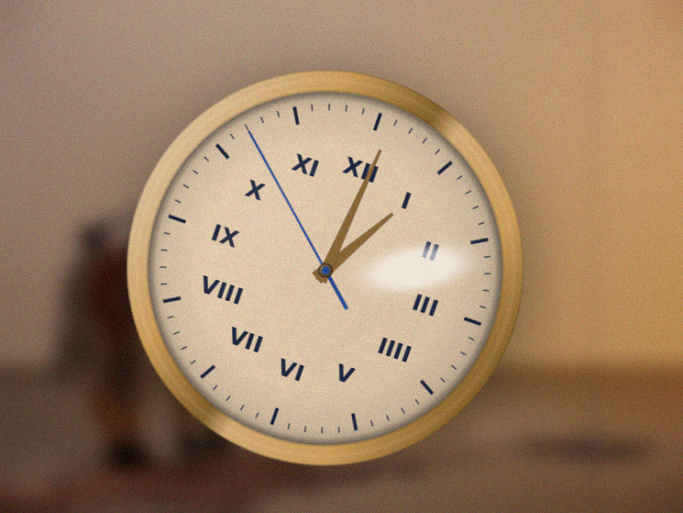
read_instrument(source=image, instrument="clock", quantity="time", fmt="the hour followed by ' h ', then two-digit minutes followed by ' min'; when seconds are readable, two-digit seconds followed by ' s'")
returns 1 h 00 min 52 s
